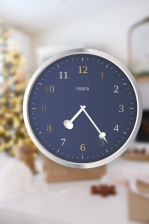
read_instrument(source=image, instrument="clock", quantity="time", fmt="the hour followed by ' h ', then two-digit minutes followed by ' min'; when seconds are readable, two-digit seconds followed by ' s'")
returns 7 h 24 min
